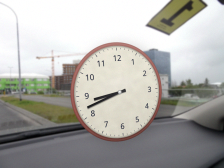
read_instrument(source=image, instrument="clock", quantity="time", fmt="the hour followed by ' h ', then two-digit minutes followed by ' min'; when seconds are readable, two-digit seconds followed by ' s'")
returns 8 h 42 min
